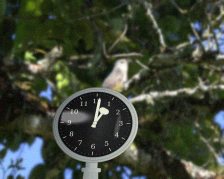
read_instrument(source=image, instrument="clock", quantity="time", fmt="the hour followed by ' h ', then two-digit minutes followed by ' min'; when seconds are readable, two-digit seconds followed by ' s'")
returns 1 h 01 min
